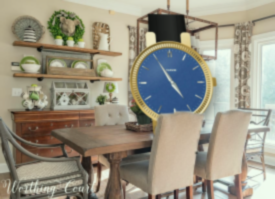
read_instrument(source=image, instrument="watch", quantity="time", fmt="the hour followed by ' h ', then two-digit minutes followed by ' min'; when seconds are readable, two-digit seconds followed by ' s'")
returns 4 h 55 min
